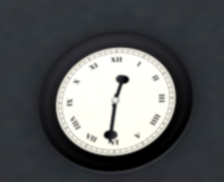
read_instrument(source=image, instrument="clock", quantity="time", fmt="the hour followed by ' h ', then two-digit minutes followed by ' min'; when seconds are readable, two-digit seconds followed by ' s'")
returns 12 h 31 min
